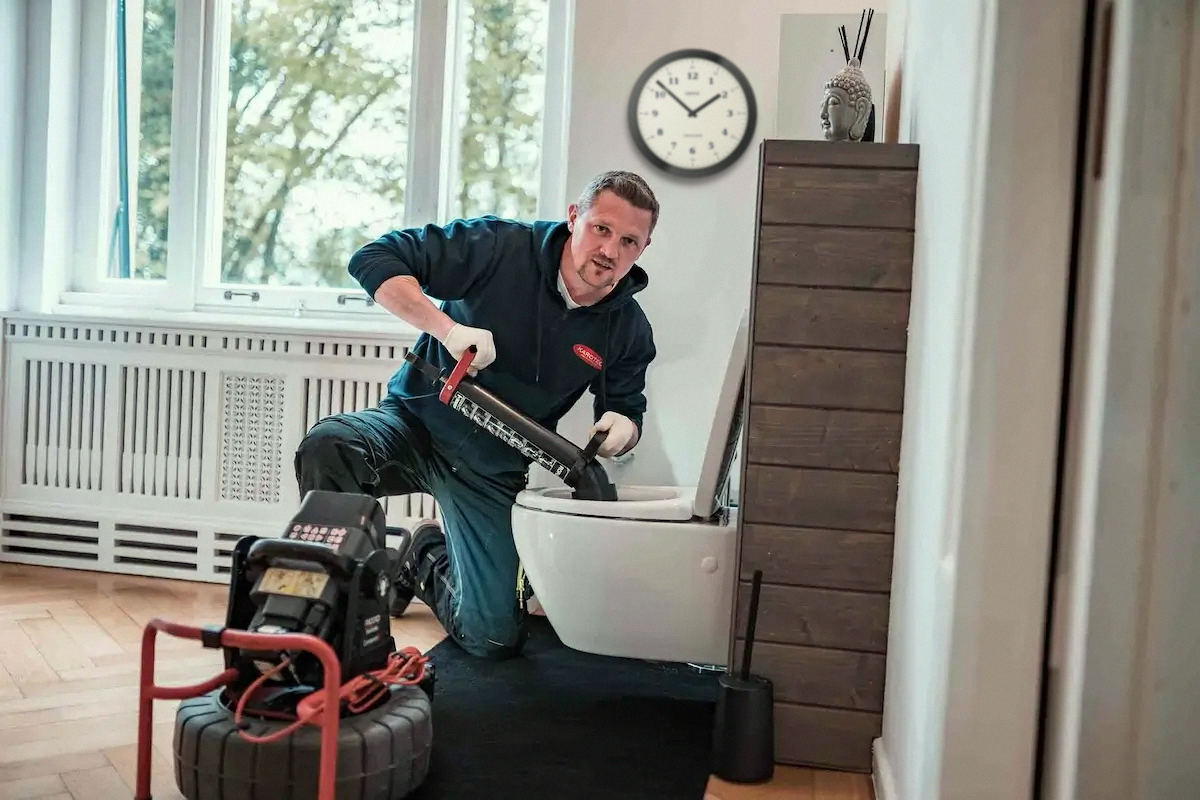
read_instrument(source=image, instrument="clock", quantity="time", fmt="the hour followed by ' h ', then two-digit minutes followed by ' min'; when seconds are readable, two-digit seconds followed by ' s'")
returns 1 h 52 min
